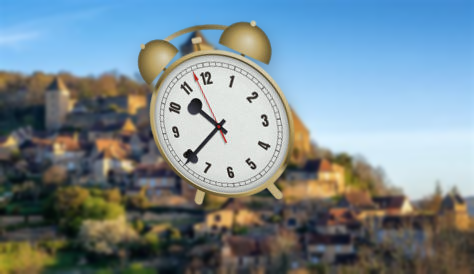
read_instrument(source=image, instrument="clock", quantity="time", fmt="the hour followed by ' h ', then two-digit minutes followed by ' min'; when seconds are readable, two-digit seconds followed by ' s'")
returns 10 h 38 min 58 s
